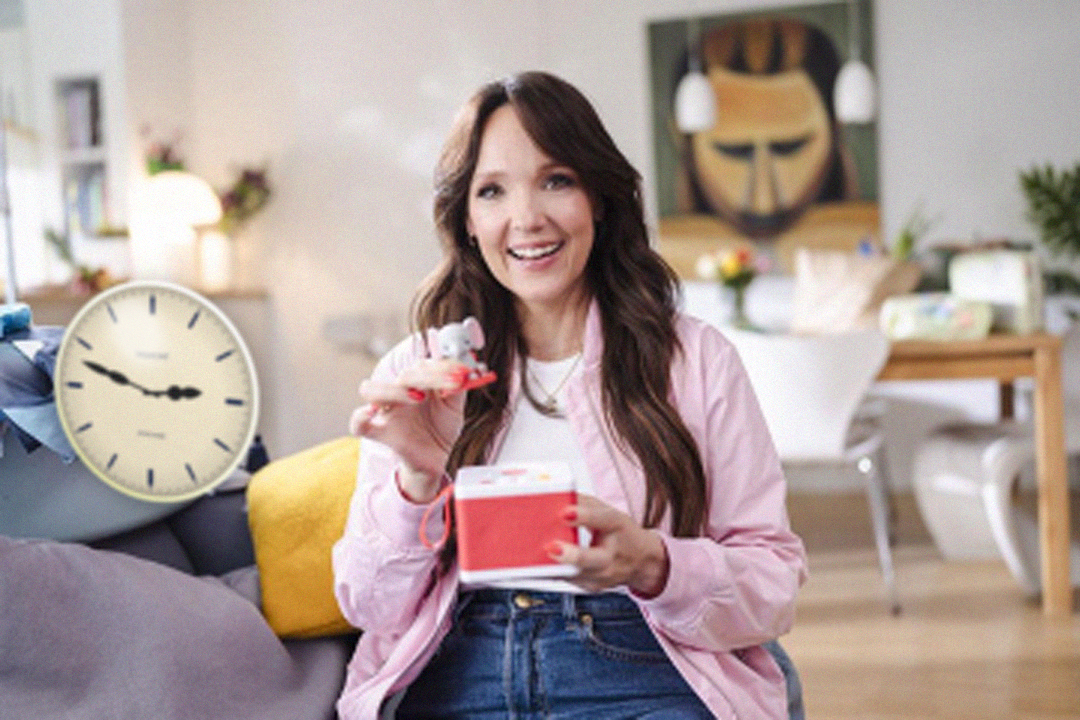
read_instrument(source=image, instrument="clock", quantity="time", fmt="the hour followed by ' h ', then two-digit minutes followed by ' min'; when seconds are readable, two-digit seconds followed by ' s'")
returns 2 h 48 min
